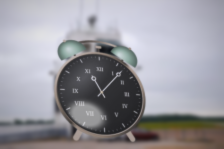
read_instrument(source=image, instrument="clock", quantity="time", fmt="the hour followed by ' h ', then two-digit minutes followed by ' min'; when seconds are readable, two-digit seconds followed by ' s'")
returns 11 h 07 min
